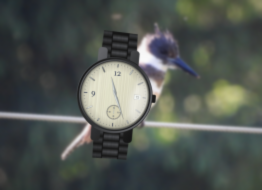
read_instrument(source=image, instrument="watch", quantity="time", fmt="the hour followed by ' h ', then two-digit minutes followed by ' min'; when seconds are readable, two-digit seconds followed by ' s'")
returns 11 h 26 min
